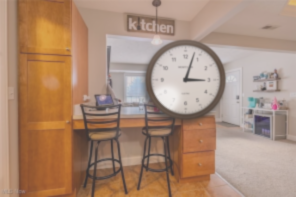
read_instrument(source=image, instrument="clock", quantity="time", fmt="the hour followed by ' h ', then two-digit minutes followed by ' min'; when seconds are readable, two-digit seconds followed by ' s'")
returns 3 h 03 min
